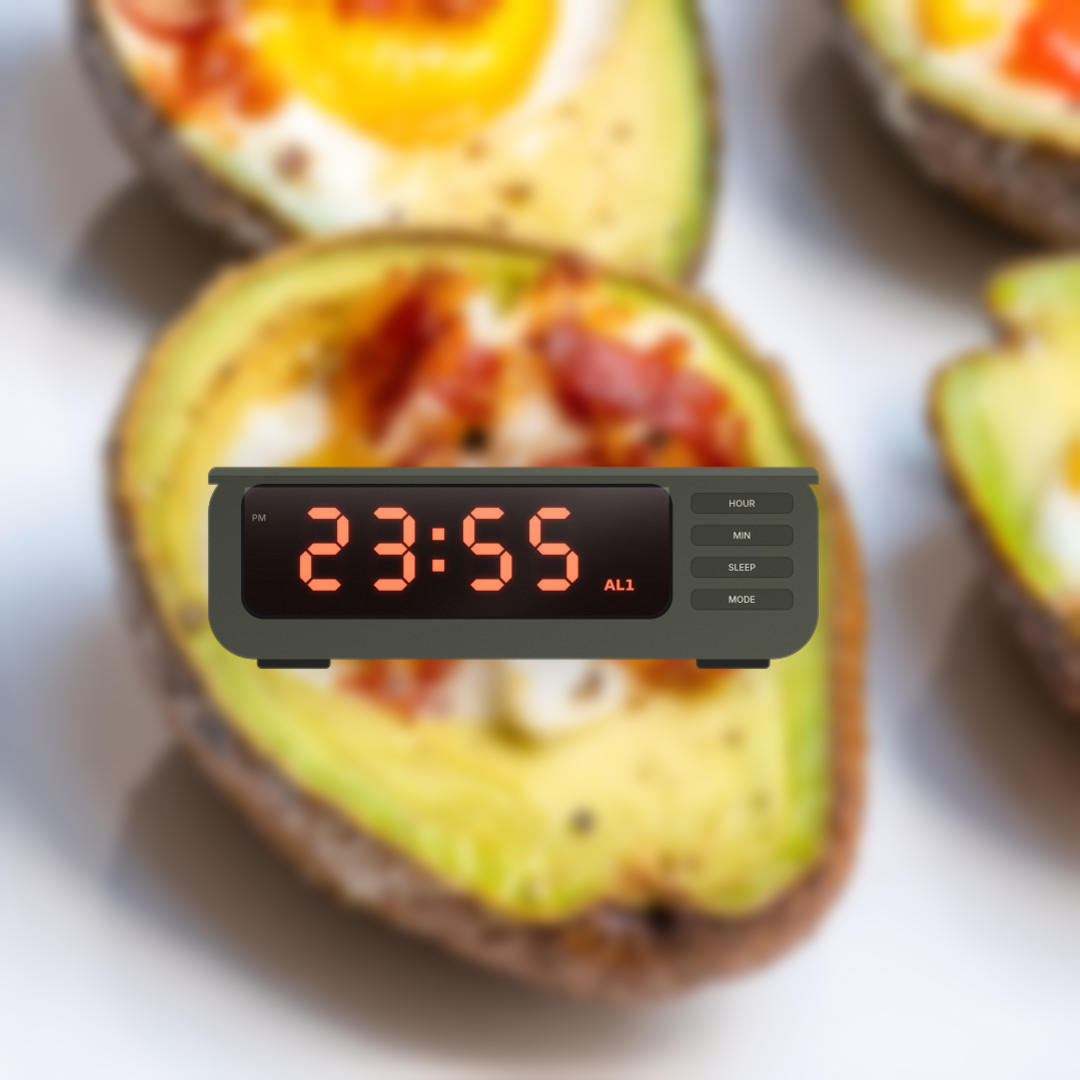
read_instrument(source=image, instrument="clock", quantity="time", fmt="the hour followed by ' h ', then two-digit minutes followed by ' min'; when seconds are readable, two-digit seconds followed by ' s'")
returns 23 h 55 min
